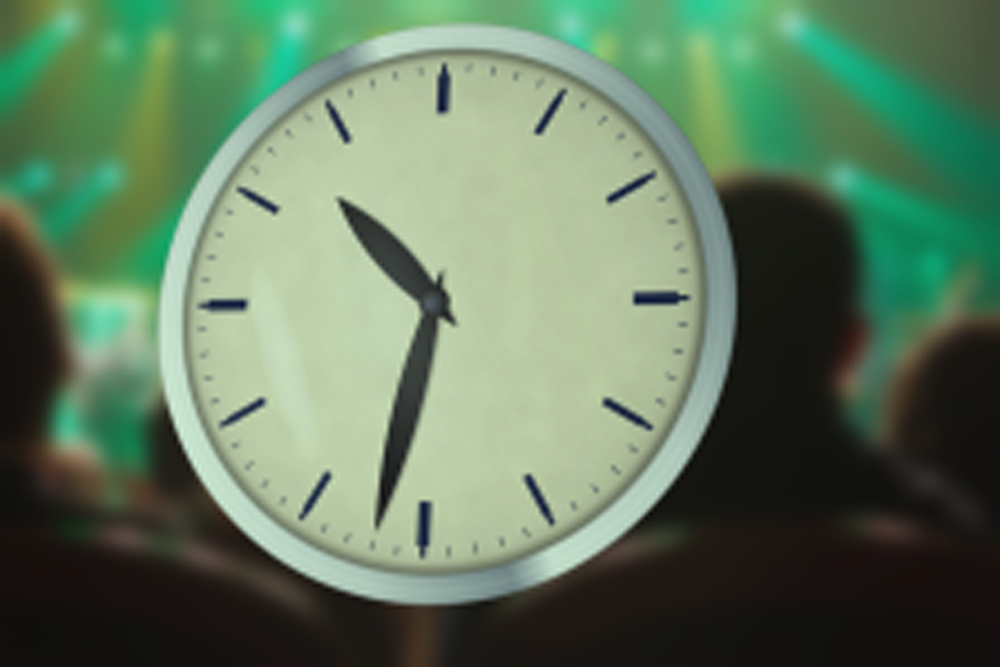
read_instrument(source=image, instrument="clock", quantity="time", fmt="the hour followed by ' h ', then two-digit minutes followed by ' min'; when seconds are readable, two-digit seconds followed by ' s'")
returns 10 h 32 min
